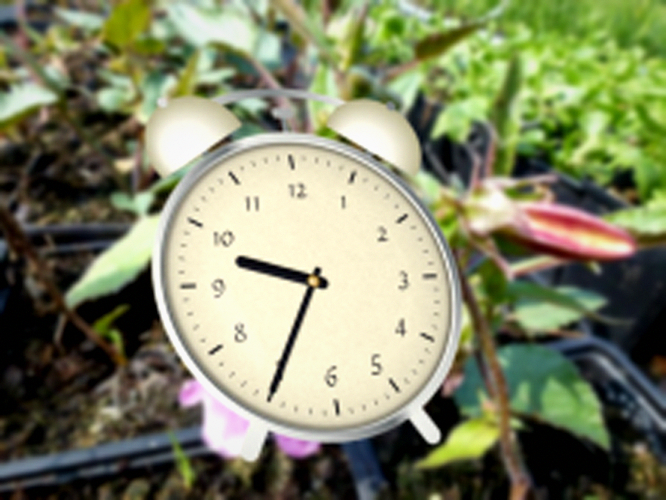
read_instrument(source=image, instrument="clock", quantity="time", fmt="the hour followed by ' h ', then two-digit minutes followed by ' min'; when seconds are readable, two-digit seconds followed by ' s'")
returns 9 h 35 min
